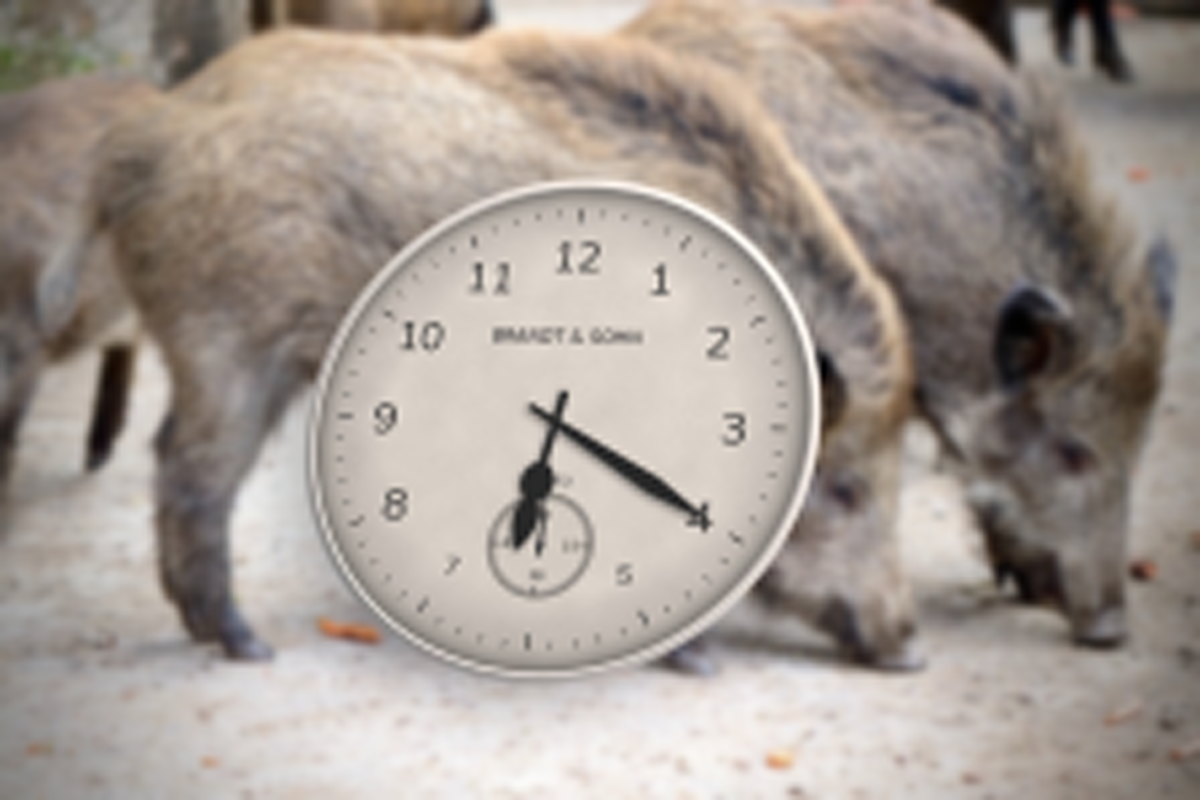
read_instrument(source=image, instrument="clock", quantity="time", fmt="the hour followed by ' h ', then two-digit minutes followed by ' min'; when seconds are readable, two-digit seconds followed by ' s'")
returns 6 h 20 min
